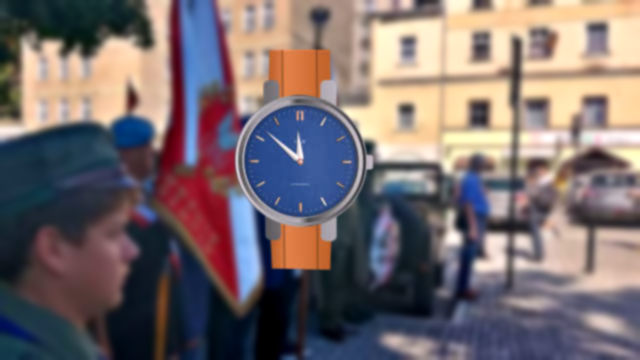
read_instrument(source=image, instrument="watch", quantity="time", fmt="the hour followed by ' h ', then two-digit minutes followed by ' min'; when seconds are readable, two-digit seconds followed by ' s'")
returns 11 h 52 min
